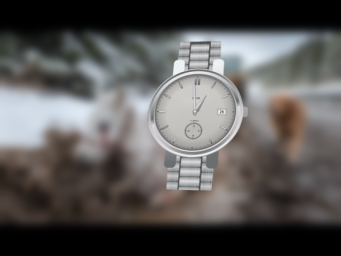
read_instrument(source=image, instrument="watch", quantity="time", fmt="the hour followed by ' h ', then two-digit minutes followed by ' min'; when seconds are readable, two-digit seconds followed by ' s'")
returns 12 h 59 min
